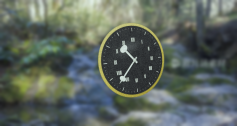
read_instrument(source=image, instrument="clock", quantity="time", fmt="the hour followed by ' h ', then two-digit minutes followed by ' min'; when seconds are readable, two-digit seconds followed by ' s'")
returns 10 h 37 min
